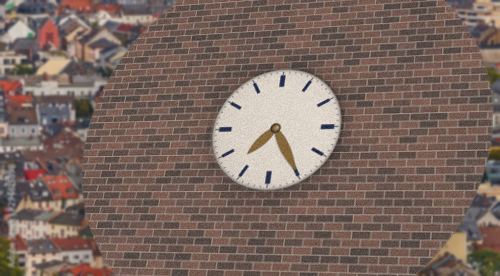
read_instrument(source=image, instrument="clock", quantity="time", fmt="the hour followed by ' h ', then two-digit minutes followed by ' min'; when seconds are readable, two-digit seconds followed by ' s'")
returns 7 h 25 min
